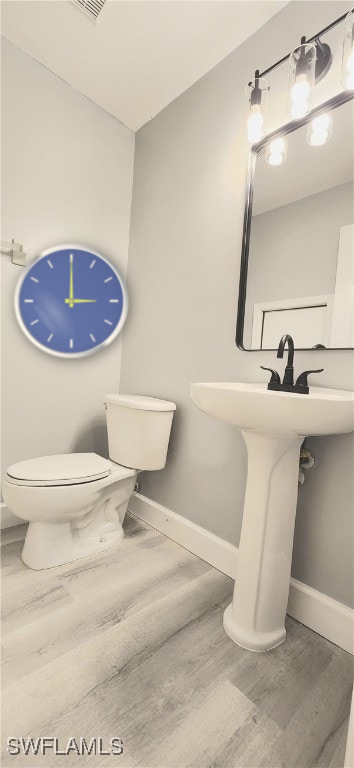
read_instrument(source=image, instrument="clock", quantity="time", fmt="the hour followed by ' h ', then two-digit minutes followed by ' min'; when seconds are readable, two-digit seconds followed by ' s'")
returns 3 h 00 min
